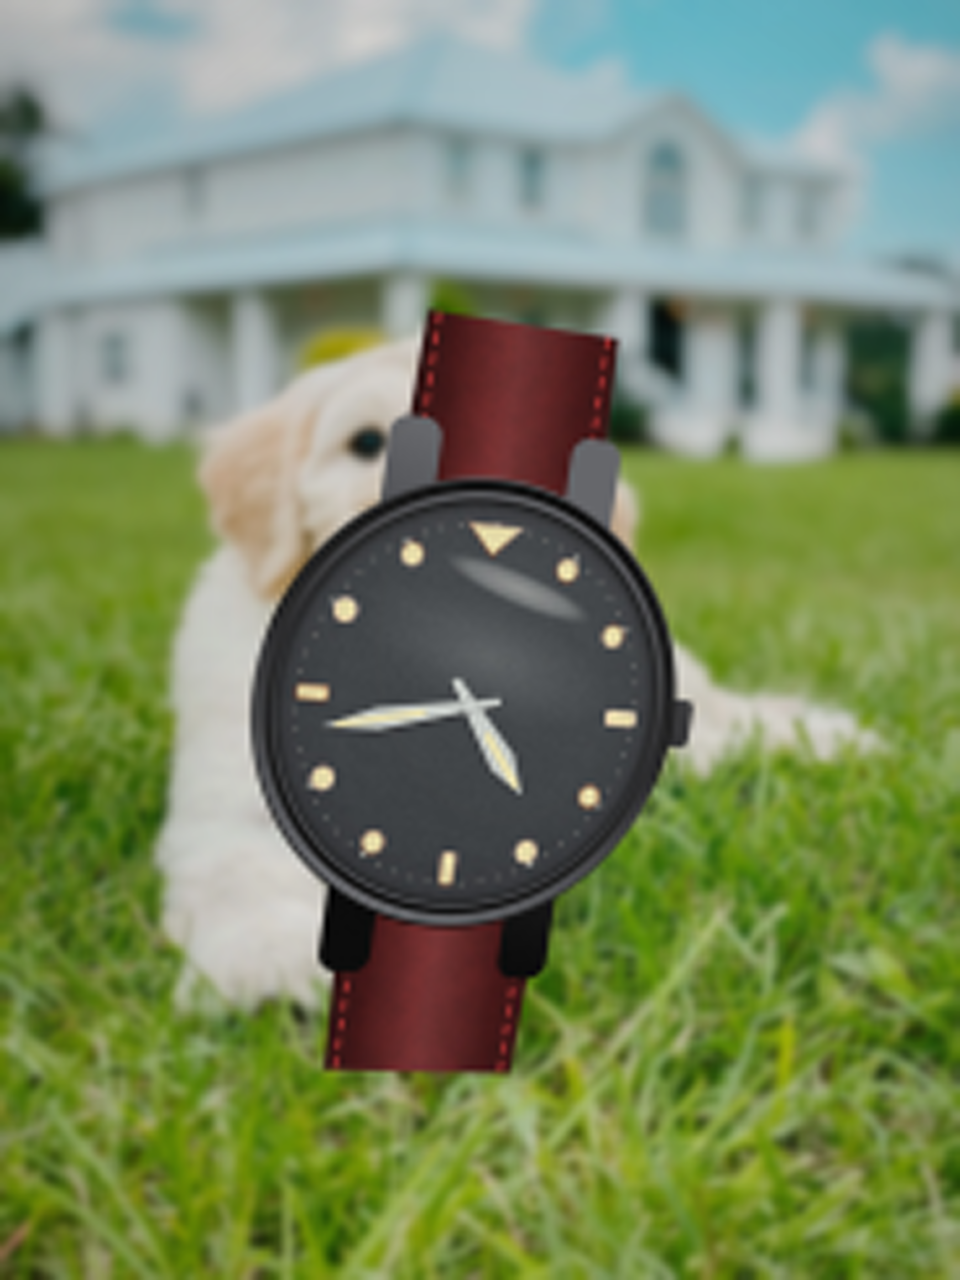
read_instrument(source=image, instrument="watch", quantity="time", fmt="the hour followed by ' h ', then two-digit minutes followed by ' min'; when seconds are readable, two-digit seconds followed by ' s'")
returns 4 h 43 min
